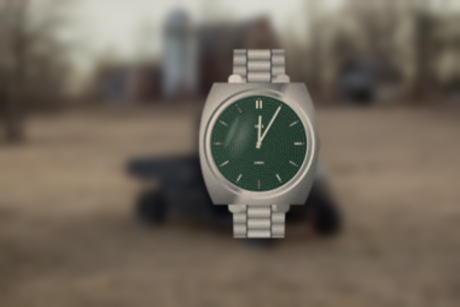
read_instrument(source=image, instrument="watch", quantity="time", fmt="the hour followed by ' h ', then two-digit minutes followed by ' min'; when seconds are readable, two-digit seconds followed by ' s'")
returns 12 h 05 min
